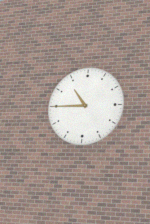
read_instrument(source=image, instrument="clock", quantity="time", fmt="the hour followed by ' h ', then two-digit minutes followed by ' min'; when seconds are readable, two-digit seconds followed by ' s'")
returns 10 h 45 min
